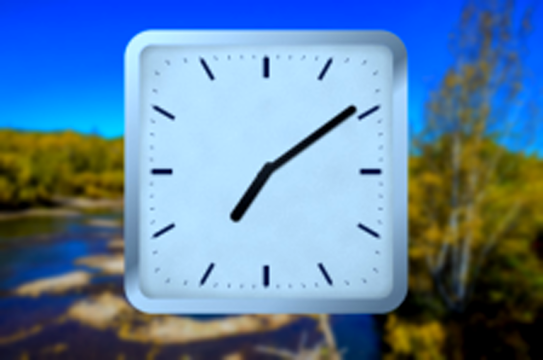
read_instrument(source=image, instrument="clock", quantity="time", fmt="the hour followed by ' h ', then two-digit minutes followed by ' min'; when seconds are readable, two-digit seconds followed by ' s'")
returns 7 h 09 min
